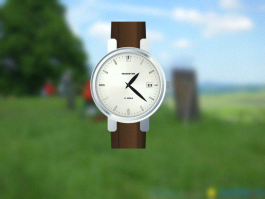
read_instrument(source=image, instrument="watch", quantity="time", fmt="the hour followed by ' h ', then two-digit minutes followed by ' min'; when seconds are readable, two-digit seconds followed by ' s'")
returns 1 h 22 min
